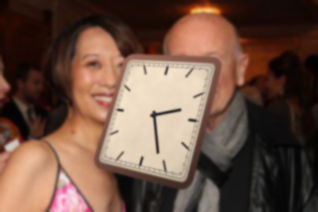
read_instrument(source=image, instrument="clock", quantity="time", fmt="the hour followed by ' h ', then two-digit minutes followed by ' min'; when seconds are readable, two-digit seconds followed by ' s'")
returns 2 h 26 min
